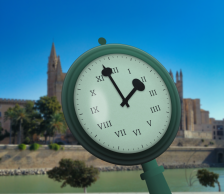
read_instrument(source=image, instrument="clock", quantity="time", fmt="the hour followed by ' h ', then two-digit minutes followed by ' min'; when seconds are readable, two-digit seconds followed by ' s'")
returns 1 h 58 min
